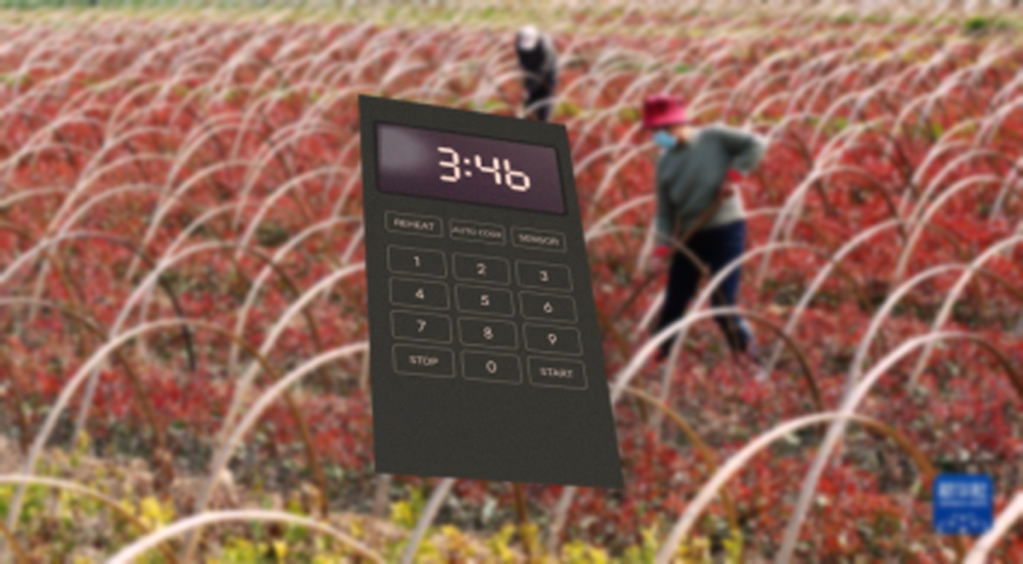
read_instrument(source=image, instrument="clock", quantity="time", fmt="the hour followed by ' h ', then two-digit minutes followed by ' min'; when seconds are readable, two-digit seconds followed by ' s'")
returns 3 h 46 min
